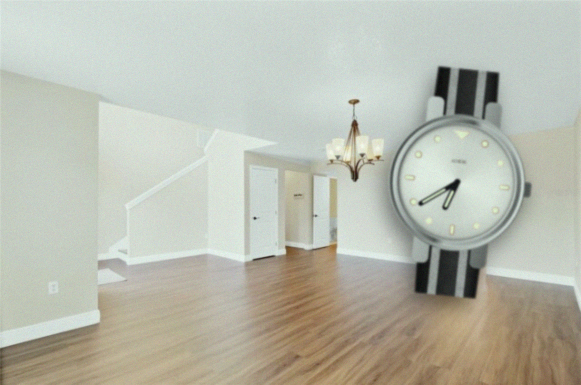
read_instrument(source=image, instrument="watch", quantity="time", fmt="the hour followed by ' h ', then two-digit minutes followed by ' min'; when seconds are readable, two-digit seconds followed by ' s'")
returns 6 h 39 min
